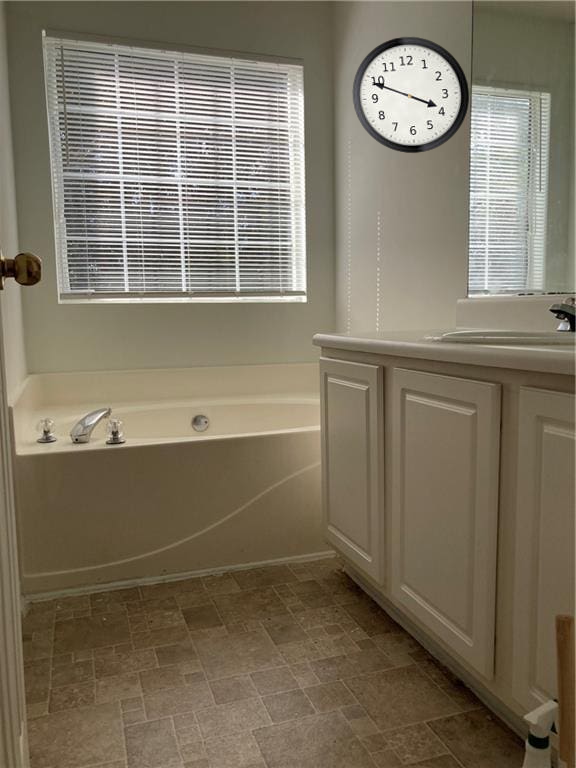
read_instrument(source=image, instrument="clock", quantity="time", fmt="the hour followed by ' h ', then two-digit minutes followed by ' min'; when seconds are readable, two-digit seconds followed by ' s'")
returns 3 h 49 min
